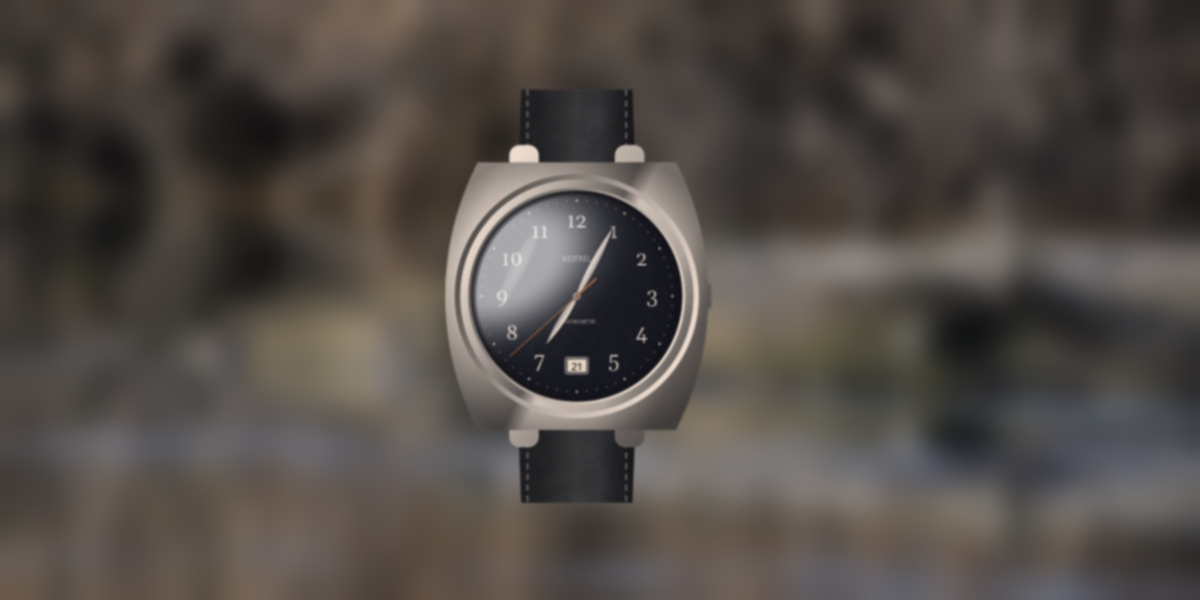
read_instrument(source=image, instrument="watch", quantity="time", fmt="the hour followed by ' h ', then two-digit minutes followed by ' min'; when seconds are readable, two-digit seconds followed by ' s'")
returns 7 h 04 min 38 s
